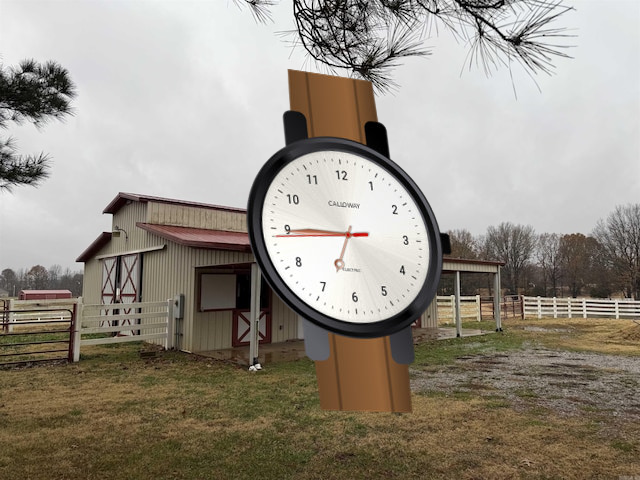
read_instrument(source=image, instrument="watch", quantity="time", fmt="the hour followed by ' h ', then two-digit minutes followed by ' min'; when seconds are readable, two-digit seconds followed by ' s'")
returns 6 h 44 min 44 s
